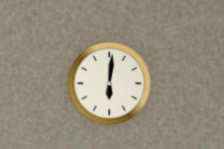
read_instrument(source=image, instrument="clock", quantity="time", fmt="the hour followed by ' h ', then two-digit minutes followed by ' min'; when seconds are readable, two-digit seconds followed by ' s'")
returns 6 h 01 min
